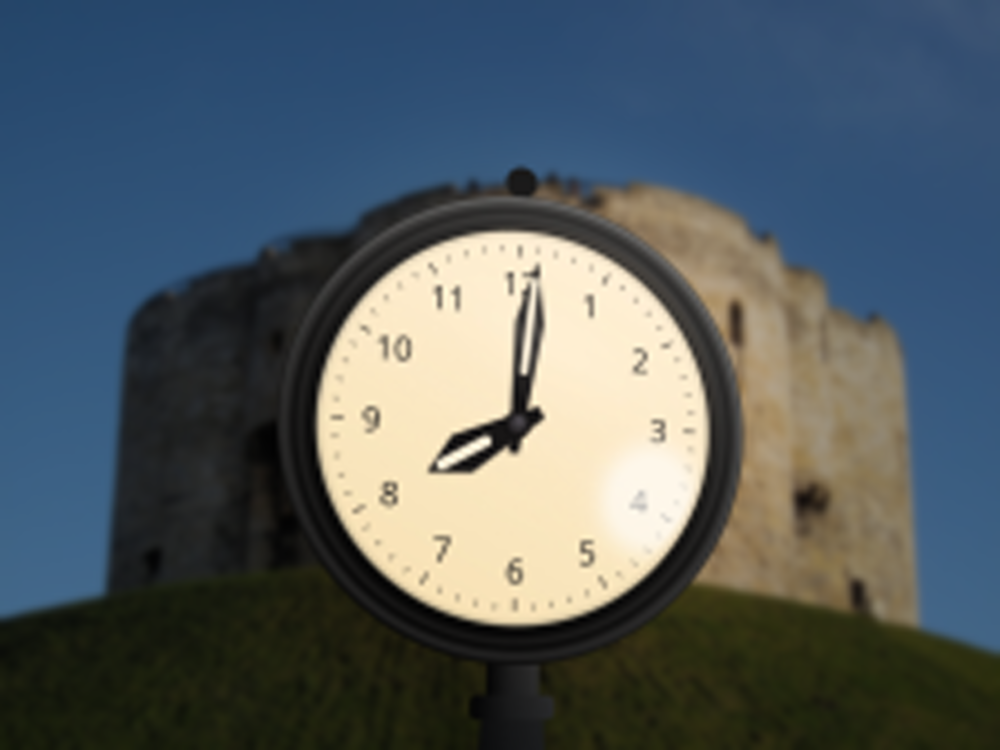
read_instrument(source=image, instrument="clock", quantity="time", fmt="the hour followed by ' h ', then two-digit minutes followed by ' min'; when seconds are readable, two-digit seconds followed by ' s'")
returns 8 h 01 min
